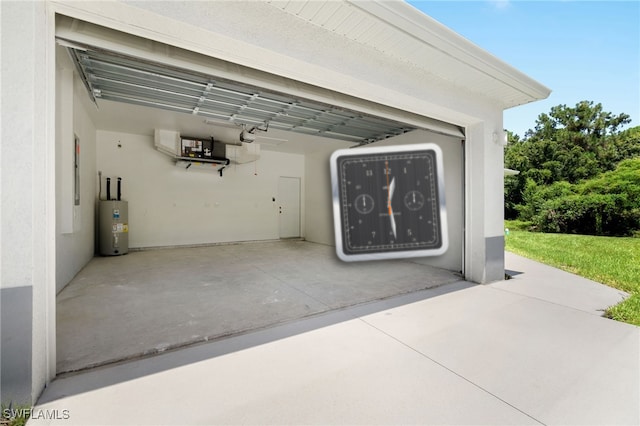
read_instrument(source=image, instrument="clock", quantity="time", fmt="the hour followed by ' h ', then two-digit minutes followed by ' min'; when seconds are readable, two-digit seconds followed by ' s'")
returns 12 h 29 min
